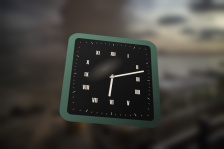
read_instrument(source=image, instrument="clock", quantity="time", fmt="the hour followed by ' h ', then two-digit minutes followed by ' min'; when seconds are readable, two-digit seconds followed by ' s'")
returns 6 h 12 min
